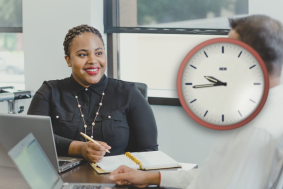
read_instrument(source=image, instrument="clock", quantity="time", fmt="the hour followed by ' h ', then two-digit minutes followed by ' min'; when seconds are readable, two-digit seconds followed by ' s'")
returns 9 h 44 min
